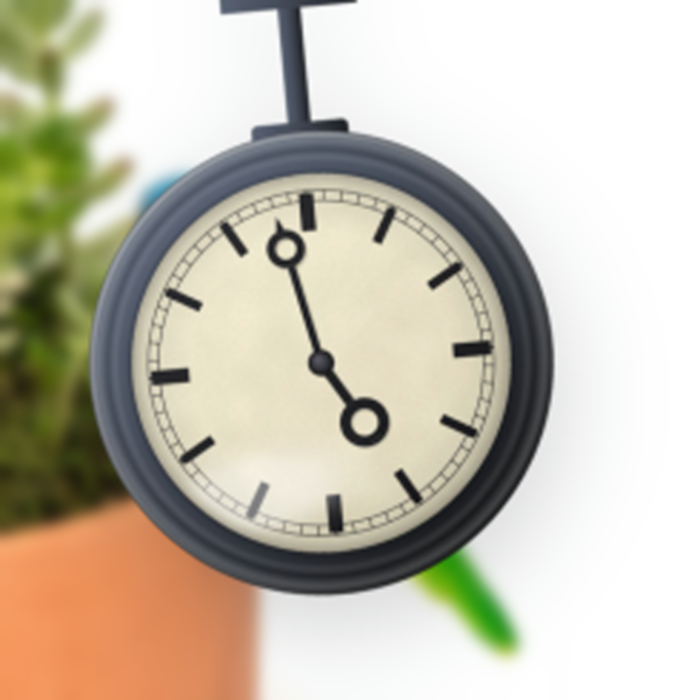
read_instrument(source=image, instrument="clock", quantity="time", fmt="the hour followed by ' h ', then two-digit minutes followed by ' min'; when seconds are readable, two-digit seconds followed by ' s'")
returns 4 h 58 min
